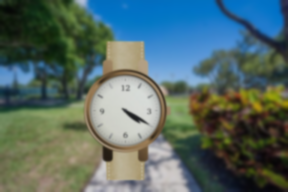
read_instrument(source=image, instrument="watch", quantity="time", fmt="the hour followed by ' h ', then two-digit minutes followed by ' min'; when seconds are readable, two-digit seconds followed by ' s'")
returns 4 h 20 min
